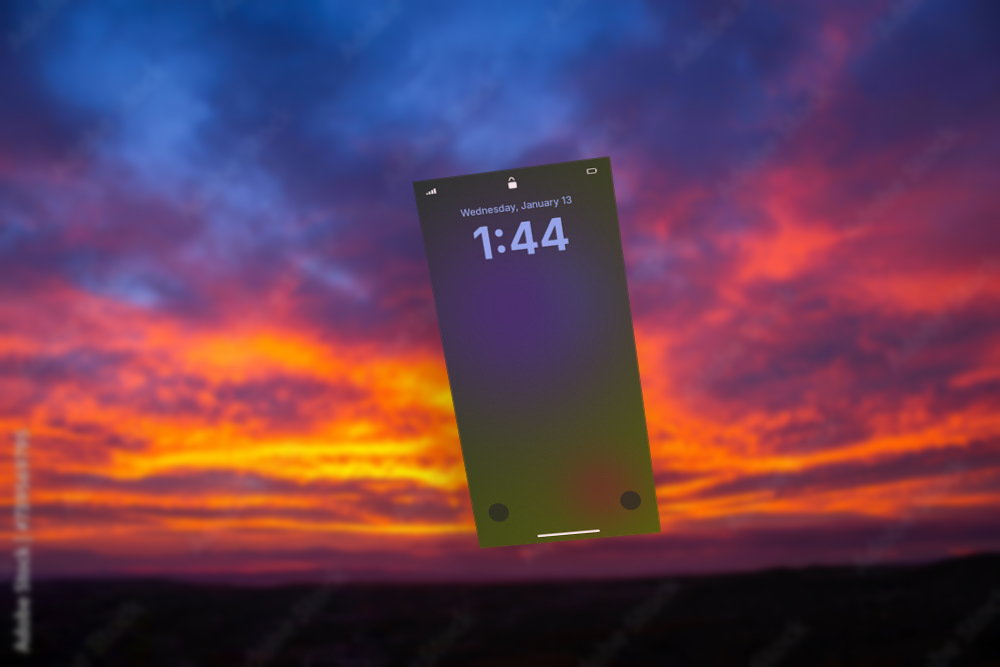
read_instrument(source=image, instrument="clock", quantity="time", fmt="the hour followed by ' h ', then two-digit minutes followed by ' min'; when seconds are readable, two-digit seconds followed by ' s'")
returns 1 h 44 min
